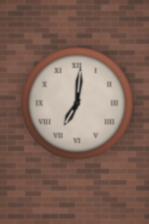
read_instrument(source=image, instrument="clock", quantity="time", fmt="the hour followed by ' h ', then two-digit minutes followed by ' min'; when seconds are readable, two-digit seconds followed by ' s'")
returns 7 h 01 min
